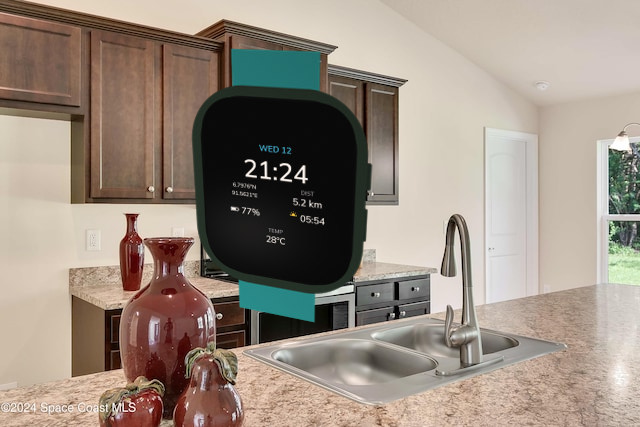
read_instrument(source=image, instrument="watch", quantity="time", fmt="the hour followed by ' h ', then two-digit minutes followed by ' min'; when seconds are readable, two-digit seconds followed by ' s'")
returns 21 h 24 min
